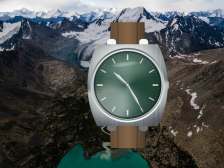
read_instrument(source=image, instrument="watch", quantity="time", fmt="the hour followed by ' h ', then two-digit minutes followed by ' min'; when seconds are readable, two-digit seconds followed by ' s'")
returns 10 h 25 min
